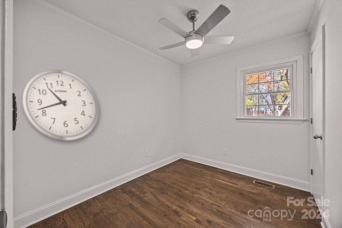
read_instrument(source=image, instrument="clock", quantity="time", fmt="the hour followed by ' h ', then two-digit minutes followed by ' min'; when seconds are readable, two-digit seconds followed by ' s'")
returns 10 h 42 min
